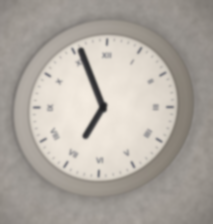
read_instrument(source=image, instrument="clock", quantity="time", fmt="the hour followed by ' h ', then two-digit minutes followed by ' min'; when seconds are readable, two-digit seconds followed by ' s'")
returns 6 h 56 min
